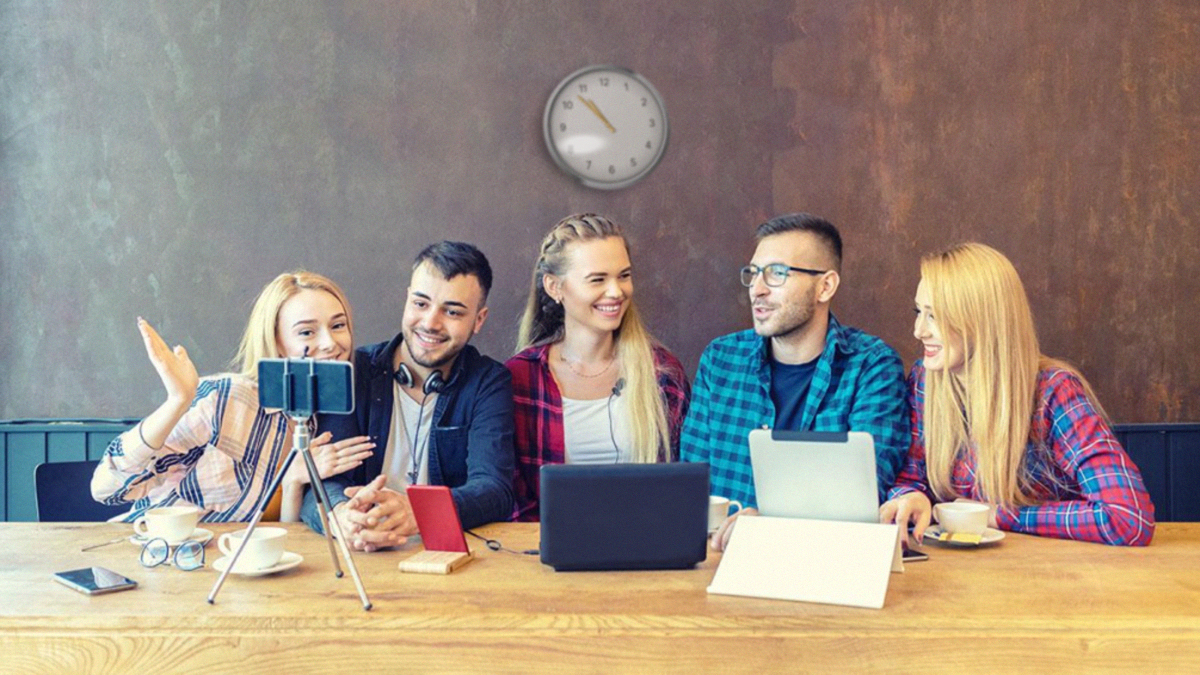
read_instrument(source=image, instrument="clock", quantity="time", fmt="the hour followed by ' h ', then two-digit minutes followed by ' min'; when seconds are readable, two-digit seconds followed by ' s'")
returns 10 h 53 min
